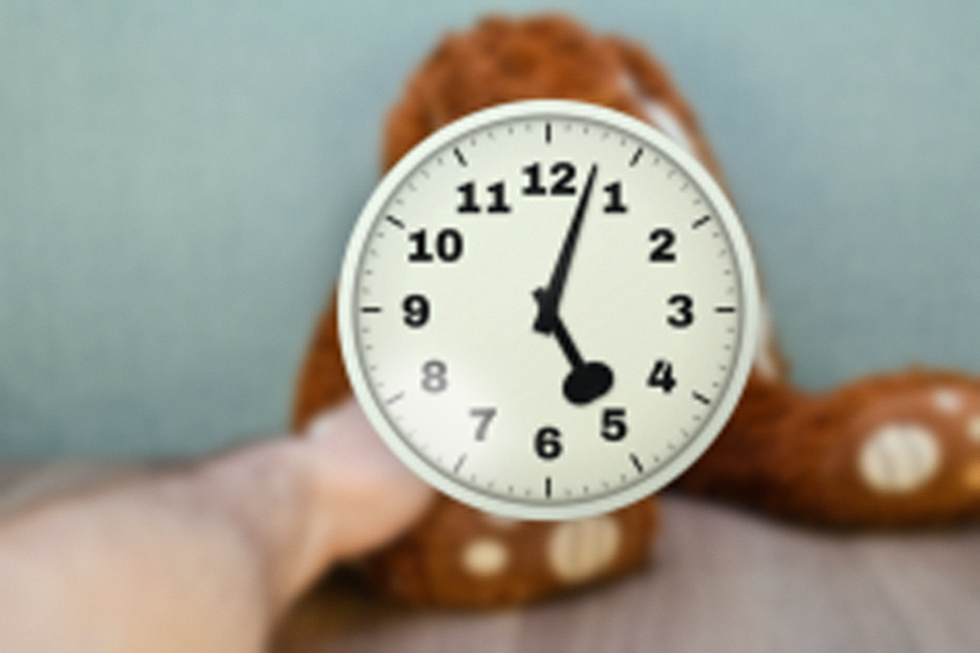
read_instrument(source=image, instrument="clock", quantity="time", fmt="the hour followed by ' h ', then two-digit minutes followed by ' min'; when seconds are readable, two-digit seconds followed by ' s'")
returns 5 h 03 min
